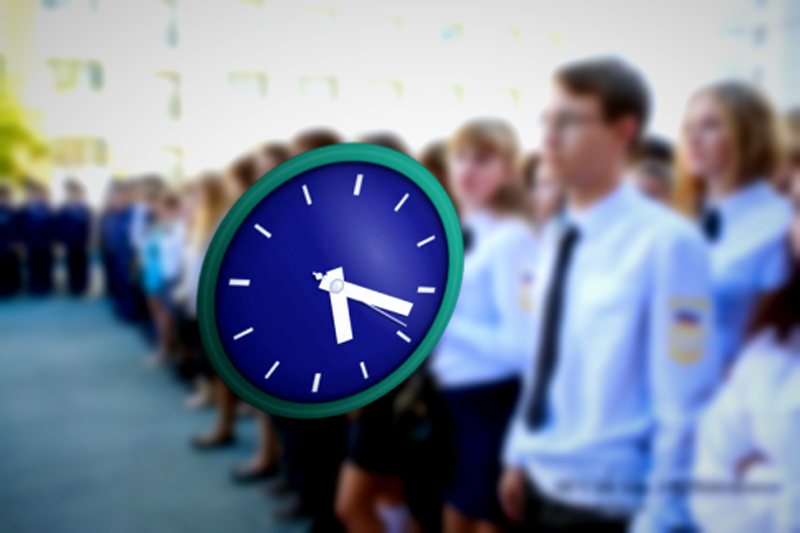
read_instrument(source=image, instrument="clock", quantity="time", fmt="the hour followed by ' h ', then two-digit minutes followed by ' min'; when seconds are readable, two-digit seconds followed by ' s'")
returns 5 h 17 min 19 s
